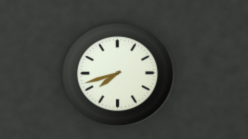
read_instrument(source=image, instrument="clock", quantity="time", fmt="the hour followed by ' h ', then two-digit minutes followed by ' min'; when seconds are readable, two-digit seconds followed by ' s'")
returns 7 h 42 min
